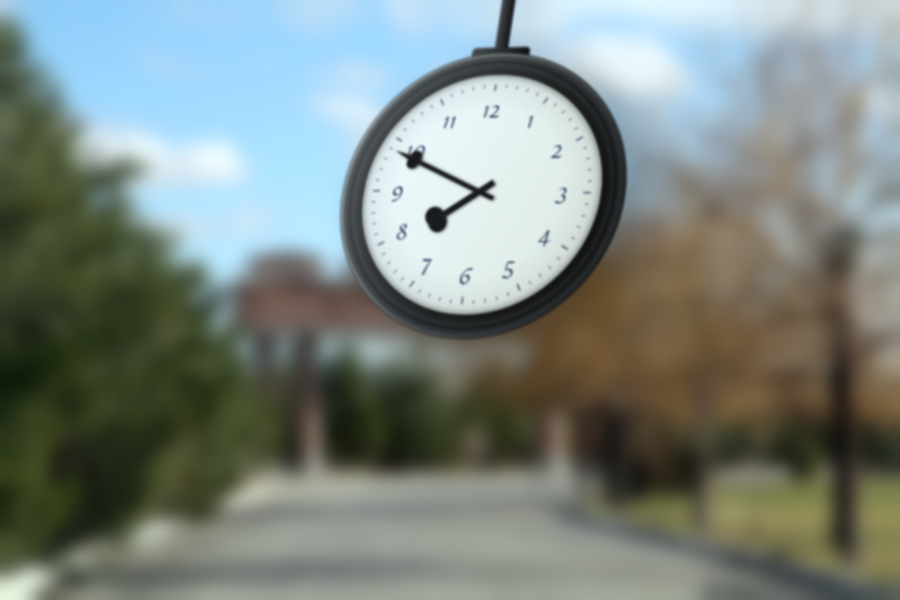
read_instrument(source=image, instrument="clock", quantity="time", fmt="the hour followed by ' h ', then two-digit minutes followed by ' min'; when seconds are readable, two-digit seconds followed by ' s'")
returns 7 h 49 min
